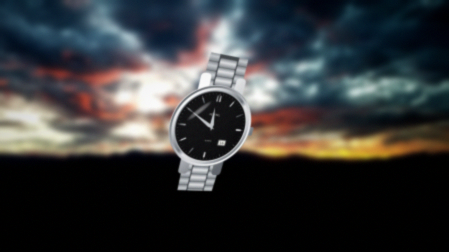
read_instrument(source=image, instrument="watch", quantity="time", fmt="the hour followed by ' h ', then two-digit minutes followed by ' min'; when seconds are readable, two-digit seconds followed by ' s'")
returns 11 h 50 min
